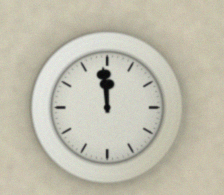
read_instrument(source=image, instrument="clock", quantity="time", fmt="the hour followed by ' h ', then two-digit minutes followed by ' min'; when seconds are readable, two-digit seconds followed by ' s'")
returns 11 h 59 min
